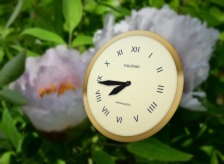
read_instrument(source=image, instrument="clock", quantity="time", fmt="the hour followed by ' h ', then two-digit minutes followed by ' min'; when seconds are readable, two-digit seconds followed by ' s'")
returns 7 h 44 min
